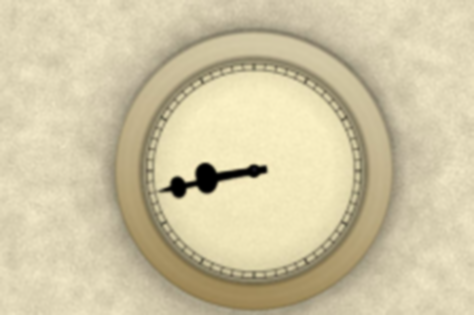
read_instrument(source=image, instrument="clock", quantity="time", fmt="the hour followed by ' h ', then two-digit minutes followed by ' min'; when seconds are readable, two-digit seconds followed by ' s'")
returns 8 h 43 min
